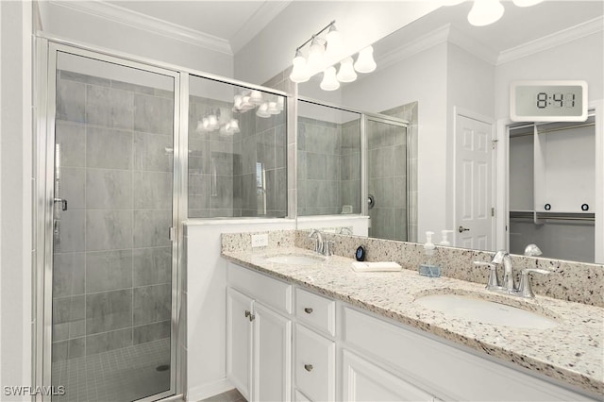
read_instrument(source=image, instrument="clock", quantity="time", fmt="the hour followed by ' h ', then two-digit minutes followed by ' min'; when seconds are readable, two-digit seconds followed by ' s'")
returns 8 h 41 min
